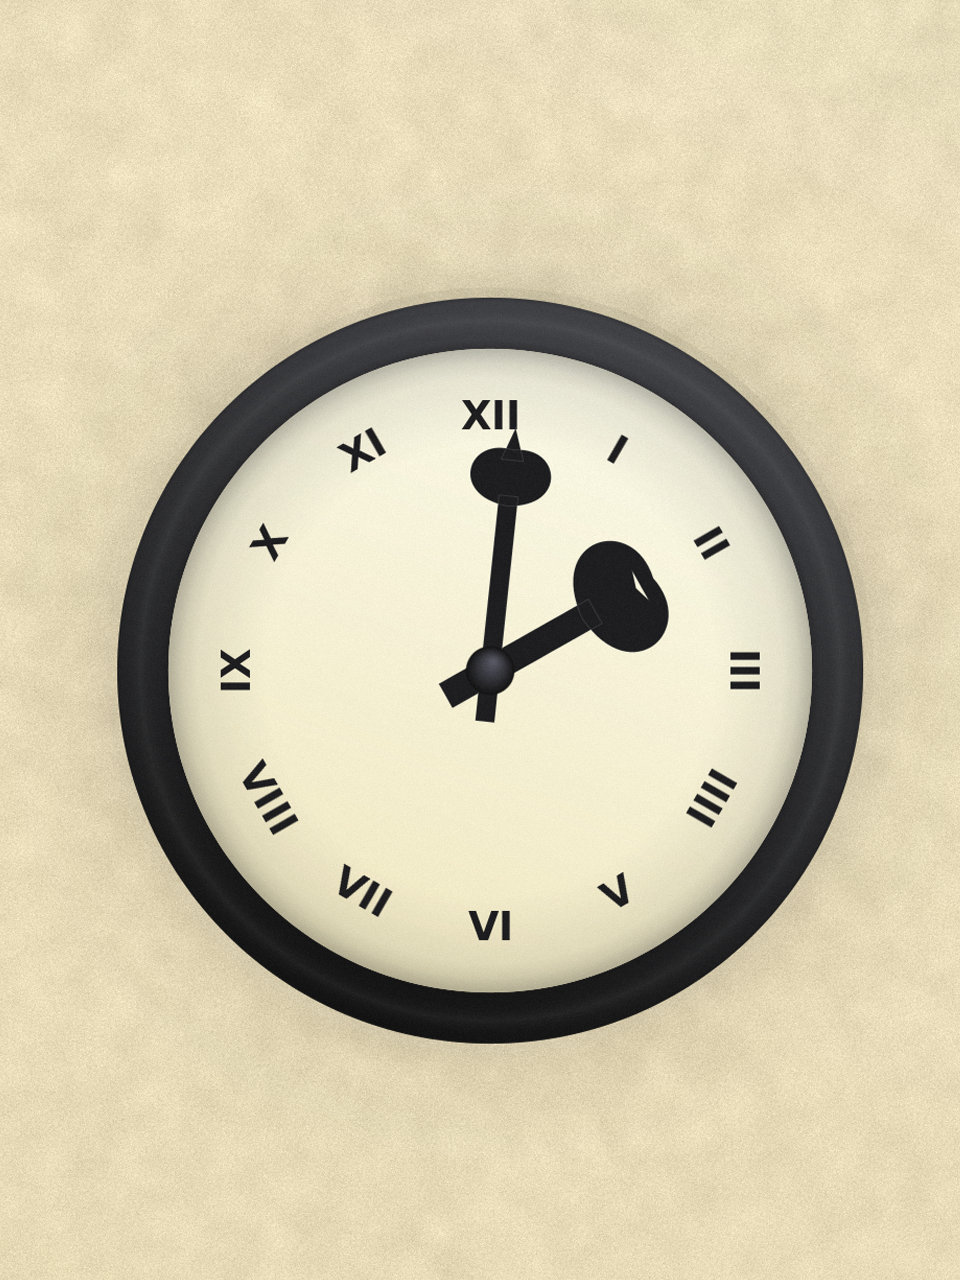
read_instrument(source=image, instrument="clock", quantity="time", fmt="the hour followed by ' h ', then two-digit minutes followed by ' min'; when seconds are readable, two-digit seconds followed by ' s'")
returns 2 h 01 min
